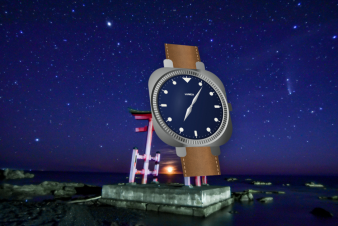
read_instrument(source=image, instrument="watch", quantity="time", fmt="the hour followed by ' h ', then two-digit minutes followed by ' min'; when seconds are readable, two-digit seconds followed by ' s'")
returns 7 h 06 min
